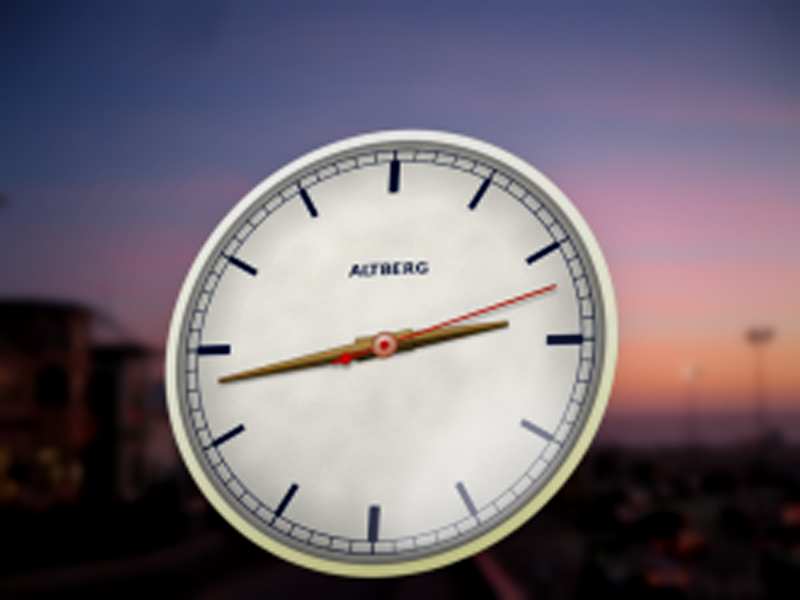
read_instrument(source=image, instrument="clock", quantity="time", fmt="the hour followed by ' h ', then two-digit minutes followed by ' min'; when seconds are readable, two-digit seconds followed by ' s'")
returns 2 h 43 min 12 s
